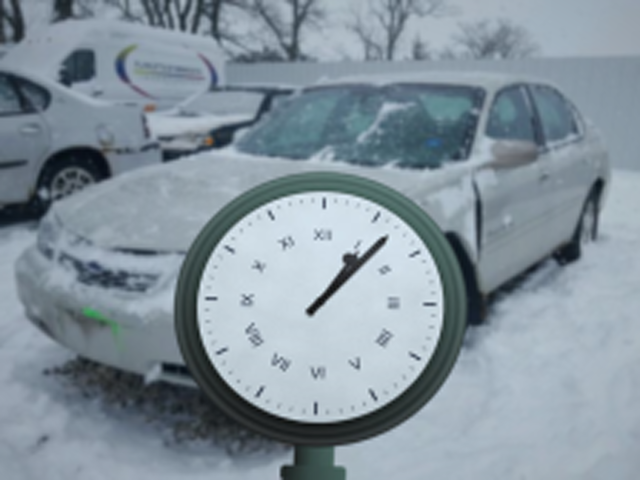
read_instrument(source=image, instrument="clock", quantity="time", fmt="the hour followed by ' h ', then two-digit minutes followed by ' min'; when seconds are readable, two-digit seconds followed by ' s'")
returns 1 h 07 min
